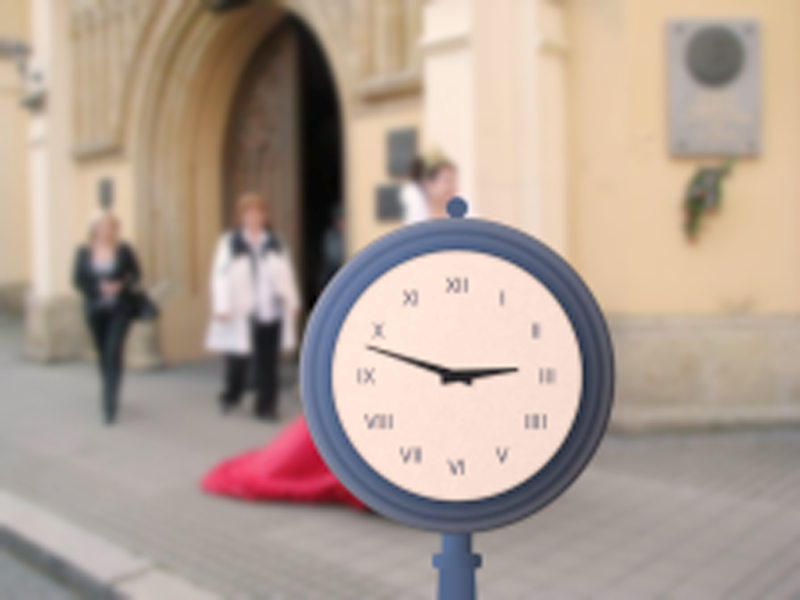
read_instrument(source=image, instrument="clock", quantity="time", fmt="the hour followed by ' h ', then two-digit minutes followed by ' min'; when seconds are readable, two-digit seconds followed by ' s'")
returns 2 h 48 min
